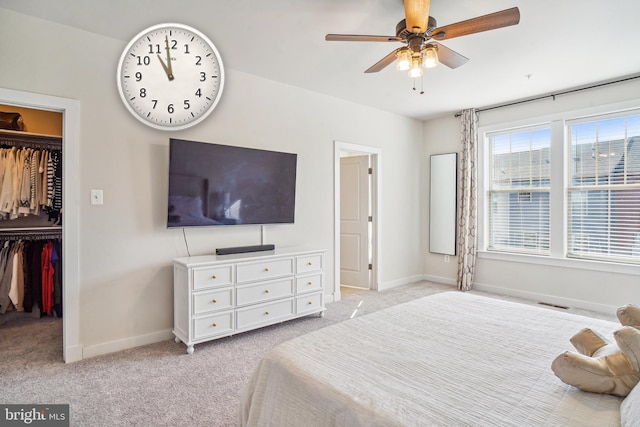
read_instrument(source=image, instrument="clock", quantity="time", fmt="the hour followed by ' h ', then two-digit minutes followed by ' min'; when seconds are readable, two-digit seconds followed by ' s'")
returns 10 h 59 min
